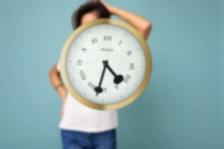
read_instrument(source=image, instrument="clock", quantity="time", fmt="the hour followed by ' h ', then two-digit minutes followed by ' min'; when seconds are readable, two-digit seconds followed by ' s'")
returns 4 h 32 min
